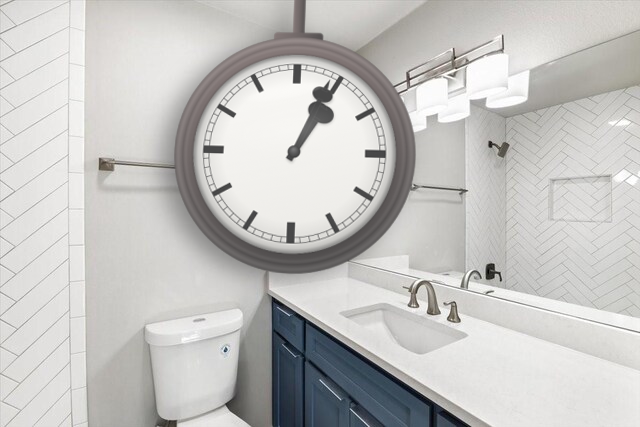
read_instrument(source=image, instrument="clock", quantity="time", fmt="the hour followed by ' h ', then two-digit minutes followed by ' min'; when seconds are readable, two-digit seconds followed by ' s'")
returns 1 h 04 min
